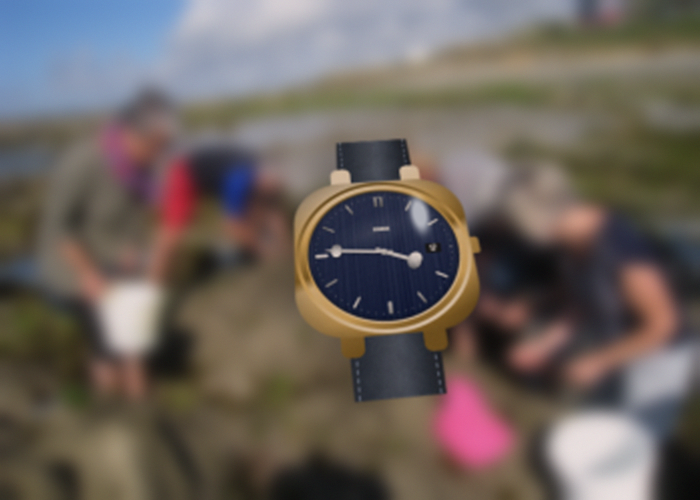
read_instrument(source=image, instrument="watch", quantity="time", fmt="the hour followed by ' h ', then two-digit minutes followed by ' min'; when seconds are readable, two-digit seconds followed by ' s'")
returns 3 h 46 min
